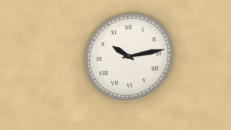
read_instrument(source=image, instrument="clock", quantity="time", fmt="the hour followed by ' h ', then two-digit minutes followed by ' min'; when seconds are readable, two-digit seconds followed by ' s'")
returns 10 h 14 min
